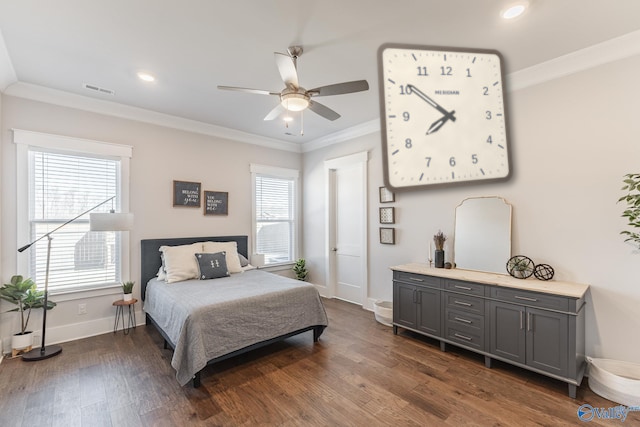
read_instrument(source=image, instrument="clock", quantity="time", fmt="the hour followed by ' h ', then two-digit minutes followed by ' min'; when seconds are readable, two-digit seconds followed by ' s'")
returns 7 h 51 min
